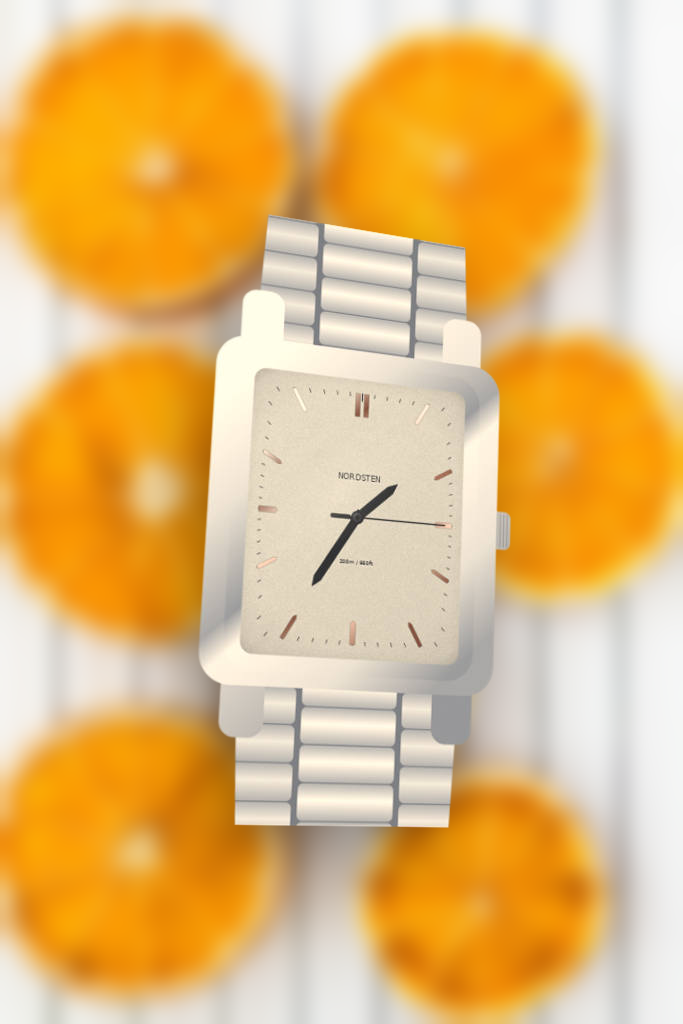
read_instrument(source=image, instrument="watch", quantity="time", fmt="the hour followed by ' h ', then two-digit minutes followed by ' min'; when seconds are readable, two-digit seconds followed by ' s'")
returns 1 h 35 min 15 s
